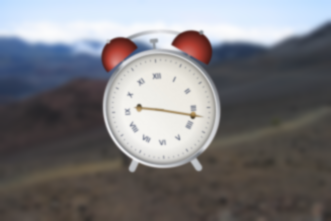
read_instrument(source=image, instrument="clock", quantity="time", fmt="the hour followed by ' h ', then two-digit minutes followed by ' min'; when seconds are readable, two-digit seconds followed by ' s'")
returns 9 h 17 min
